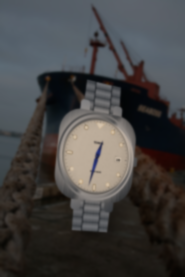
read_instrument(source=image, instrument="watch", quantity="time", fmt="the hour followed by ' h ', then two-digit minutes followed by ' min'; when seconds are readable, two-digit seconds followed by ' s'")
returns 12 h 32 min
